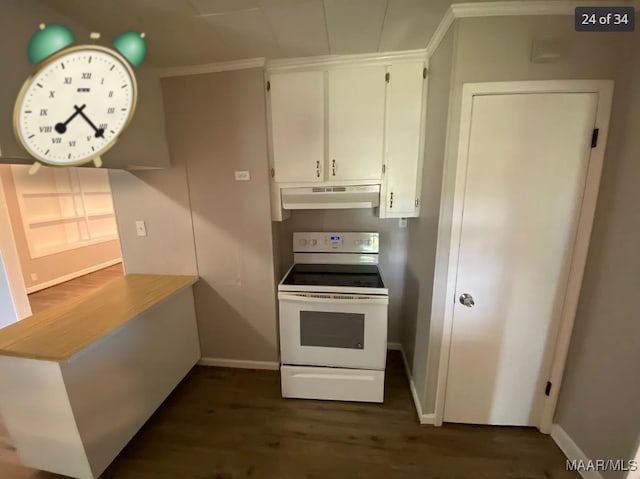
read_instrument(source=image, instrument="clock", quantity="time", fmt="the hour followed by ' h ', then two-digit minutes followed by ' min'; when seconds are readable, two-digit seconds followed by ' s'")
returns 7 h 22 min
